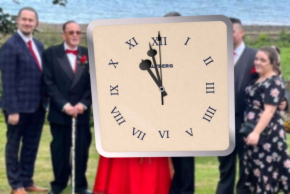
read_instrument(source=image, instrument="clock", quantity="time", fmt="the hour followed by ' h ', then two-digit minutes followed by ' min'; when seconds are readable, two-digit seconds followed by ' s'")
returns 10 h 58 min 00 s
